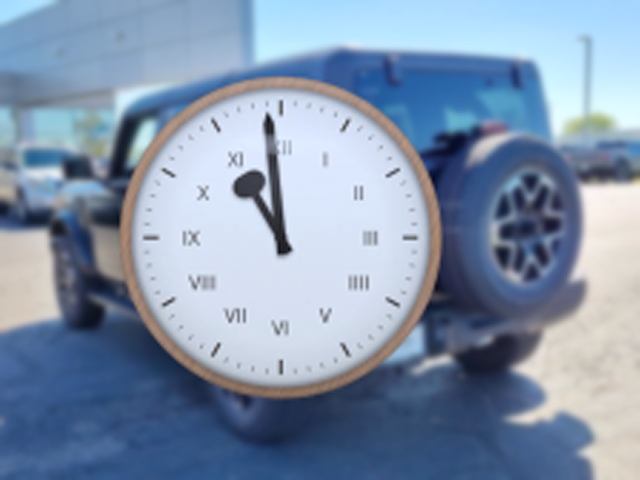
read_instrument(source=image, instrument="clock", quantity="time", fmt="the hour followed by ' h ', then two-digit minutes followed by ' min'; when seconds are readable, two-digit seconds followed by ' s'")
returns 10 h 59 min
